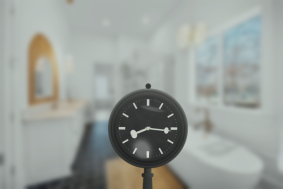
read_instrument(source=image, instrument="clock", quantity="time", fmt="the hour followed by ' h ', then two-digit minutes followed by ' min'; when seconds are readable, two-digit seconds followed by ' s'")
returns 8 h 16 min
